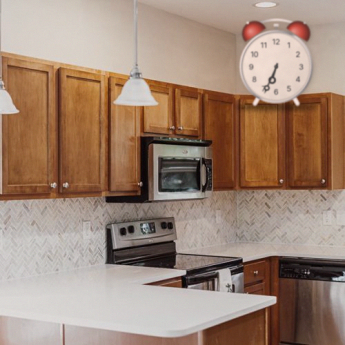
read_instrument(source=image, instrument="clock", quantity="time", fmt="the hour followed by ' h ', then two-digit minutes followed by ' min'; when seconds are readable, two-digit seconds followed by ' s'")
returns 6 h 34 min
